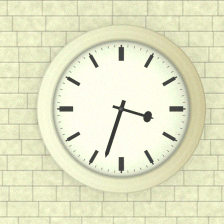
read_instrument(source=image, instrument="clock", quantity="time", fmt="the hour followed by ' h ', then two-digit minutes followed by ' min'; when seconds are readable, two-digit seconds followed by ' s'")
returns 3 h 33 min
